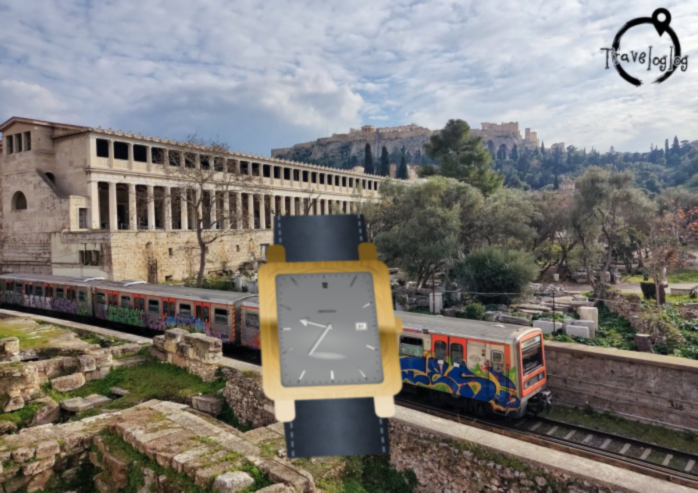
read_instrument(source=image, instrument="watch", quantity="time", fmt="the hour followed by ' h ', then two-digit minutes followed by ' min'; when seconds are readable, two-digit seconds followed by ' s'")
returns 9 h 36 min
